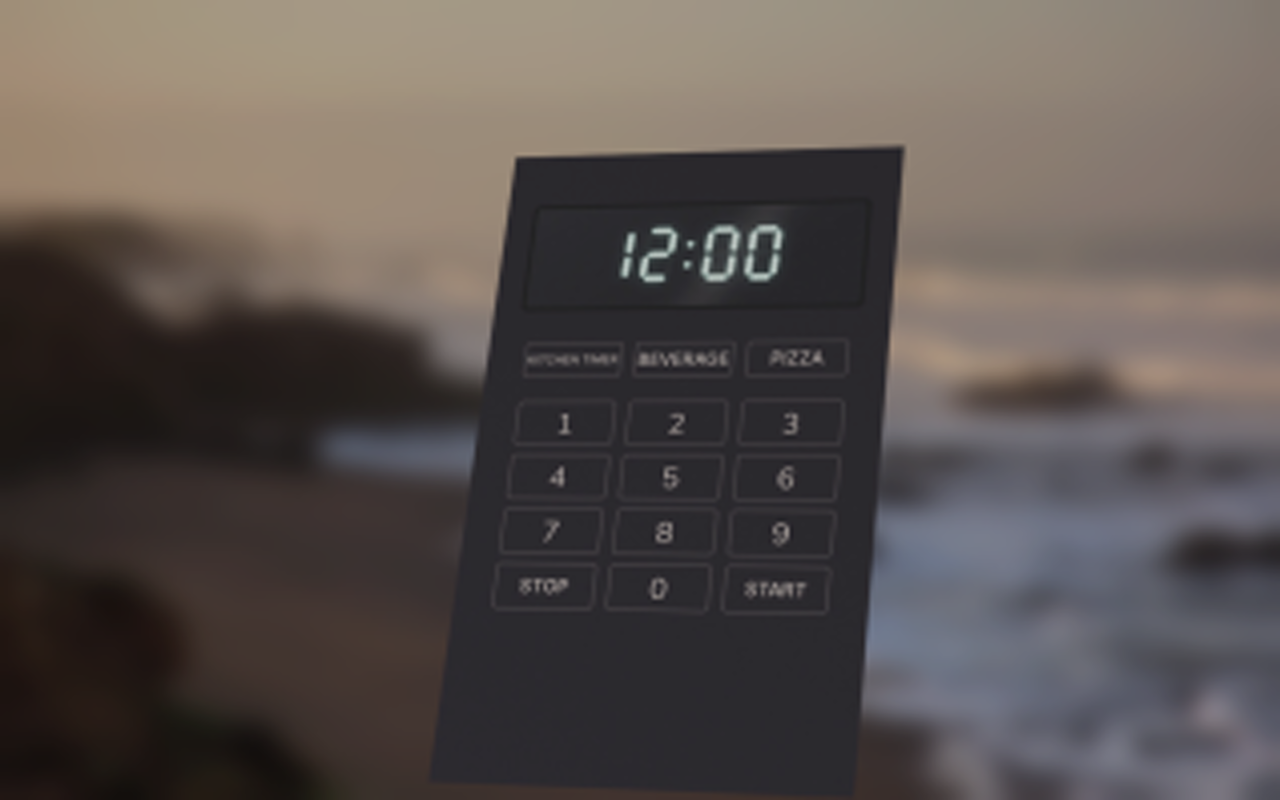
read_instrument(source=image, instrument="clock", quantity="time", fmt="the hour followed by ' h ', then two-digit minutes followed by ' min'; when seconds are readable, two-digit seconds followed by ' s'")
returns 12 h 00 min
